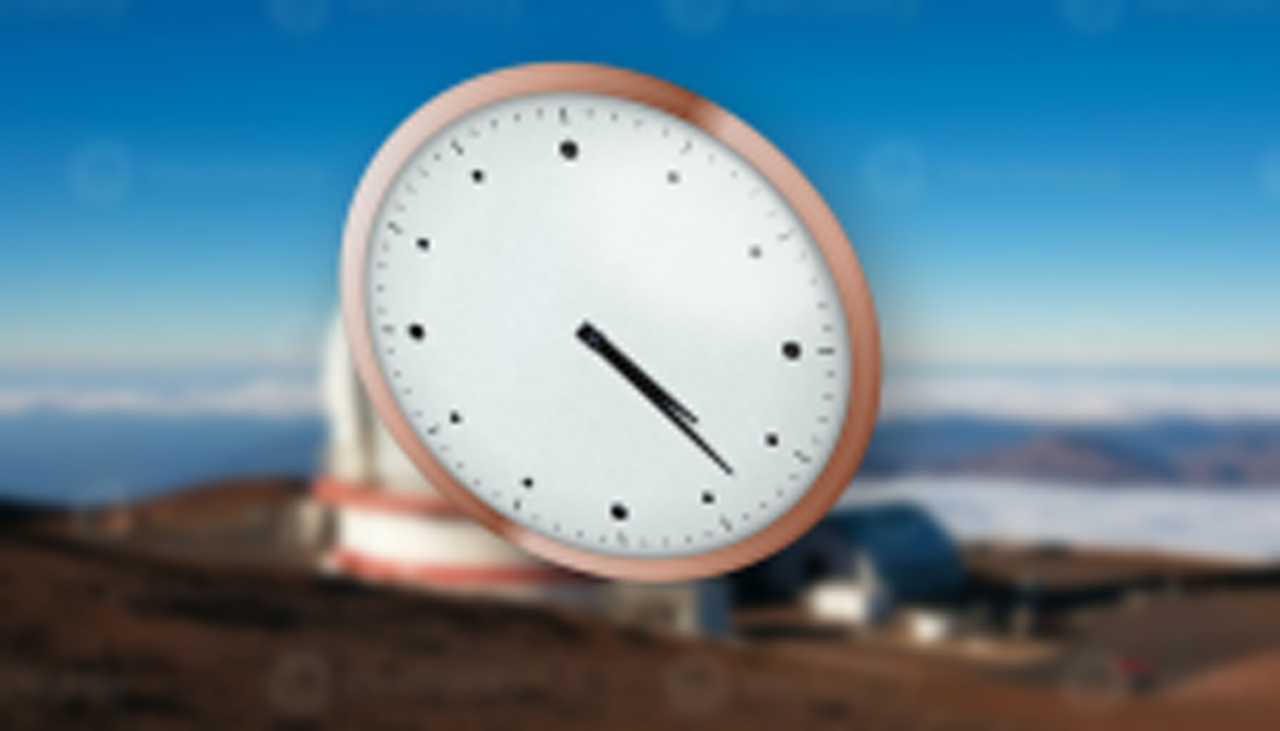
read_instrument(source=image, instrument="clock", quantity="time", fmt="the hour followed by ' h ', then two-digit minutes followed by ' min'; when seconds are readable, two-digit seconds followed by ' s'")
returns 4 h 23 min
